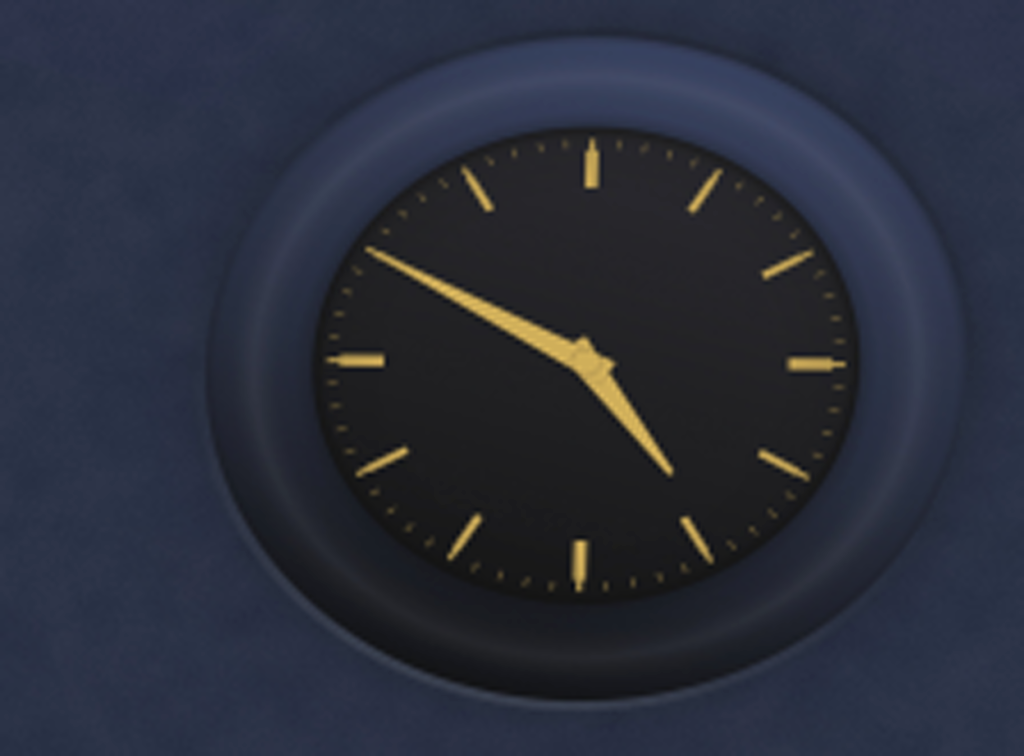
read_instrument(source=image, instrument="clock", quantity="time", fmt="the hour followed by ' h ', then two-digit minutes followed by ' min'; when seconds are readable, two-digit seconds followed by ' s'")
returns 4 h 50 min
